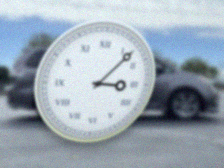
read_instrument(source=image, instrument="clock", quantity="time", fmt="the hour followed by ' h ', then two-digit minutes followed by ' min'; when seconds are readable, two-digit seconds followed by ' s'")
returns 3 h 07 min
